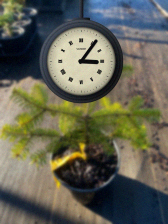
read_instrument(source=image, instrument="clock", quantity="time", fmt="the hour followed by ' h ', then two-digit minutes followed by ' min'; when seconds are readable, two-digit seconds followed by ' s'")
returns 3 h 06 min
